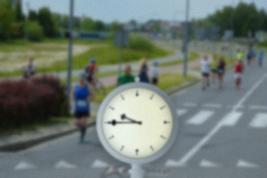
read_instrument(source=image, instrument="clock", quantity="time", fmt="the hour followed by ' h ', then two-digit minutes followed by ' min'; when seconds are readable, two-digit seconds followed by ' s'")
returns 9 h 45 min
